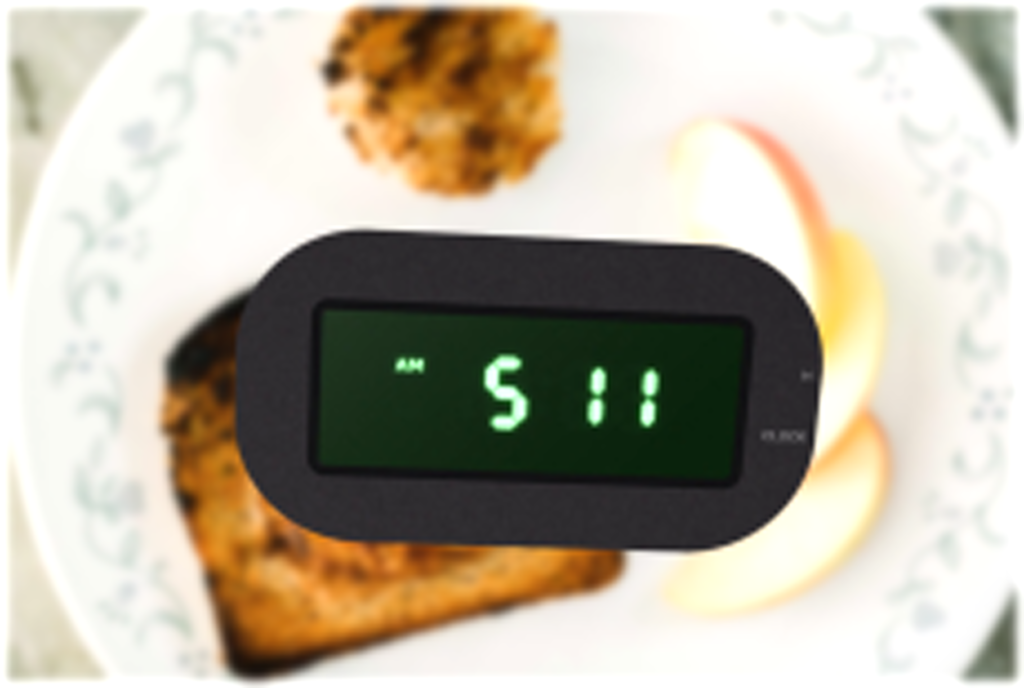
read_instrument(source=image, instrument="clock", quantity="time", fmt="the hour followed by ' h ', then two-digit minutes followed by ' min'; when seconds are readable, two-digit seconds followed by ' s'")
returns 5 h 11 min
